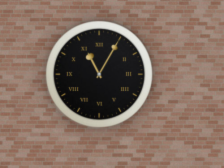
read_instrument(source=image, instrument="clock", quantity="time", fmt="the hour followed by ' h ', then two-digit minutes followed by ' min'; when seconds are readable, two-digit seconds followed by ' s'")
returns 11 h 05 min
